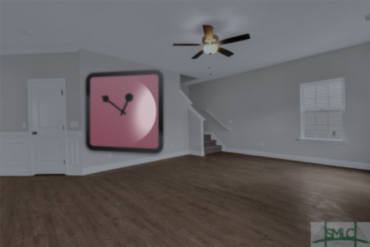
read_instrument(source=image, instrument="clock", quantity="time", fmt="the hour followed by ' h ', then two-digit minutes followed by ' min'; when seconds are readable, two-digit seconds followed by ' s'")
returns 12 h 51 min
